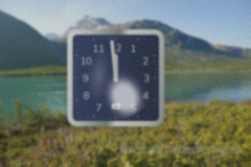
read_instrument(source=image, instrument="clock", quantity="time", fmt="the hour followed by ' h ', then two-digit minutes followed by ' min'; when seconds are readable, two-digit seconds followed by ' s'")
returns 11 h 59 min
